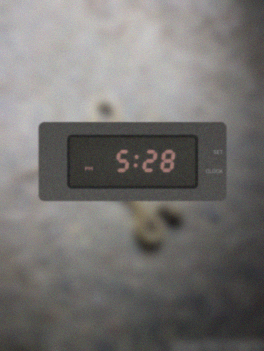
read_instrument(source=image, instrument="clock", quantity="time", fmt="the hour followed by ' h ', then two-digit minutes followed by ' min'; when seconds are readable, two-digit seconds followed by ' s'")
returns 5 h 28 min
